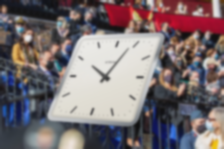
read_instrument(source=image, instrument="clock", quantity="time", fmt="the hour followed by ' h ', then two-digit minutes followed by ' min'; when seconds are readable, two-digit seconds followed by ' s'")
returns 10 h 04 min
